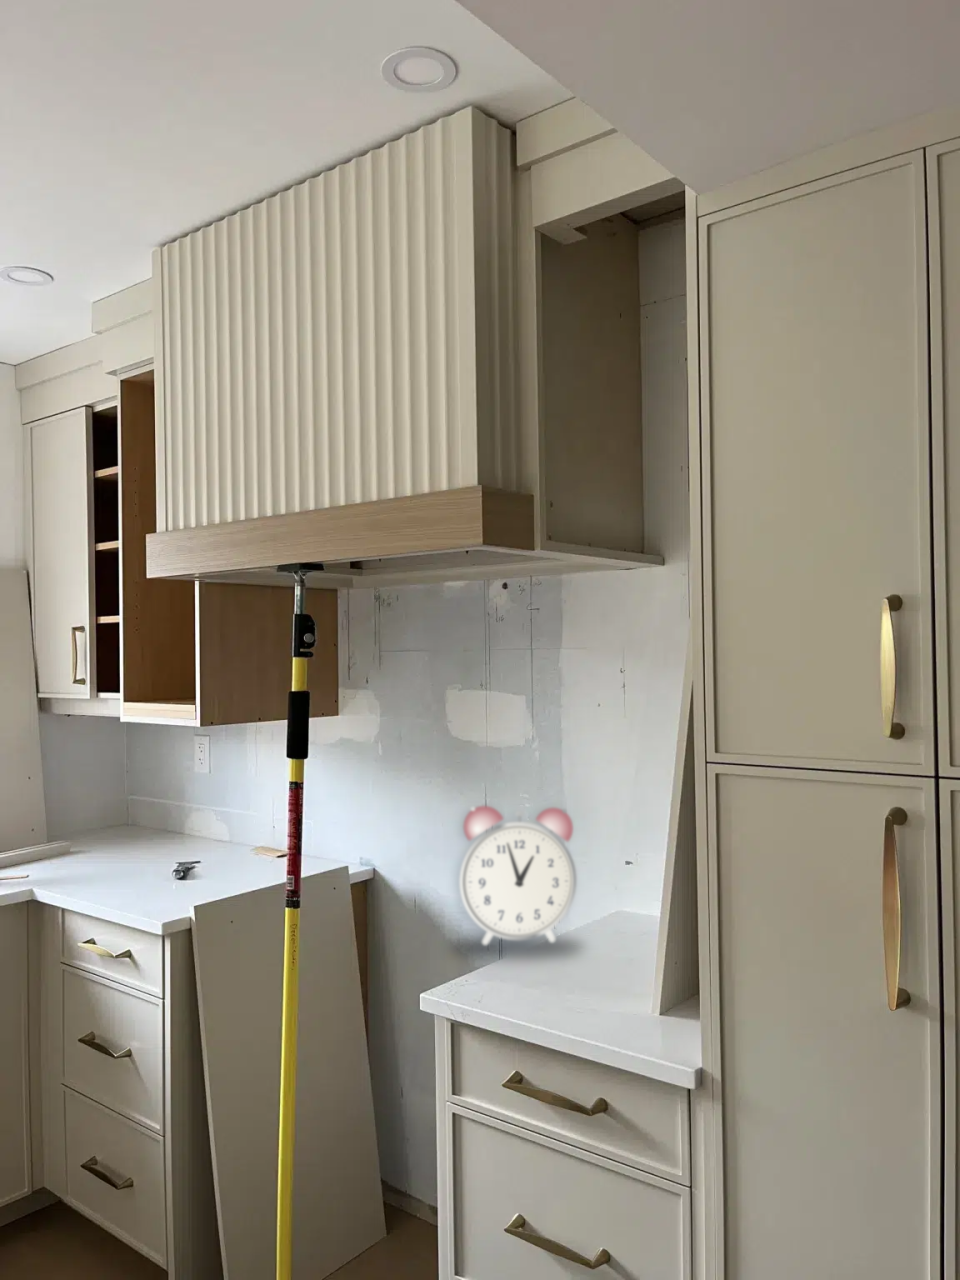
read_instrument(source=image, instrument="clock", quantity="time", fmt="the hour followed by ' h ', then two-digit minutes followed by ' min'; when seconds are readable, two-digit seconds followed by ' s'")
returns 12 h 57 min
